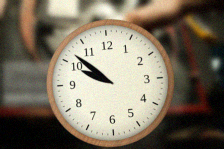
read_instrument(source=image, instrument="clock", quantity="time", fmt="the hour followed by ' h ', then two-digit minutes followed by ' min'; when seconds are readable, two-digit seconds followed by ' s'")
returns 9 h 52 min
